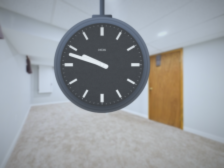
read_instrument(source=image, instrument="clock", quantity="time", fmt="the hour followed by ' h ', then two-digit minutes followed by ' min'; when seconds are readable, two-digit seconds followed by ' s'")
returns 9 h 48 min
